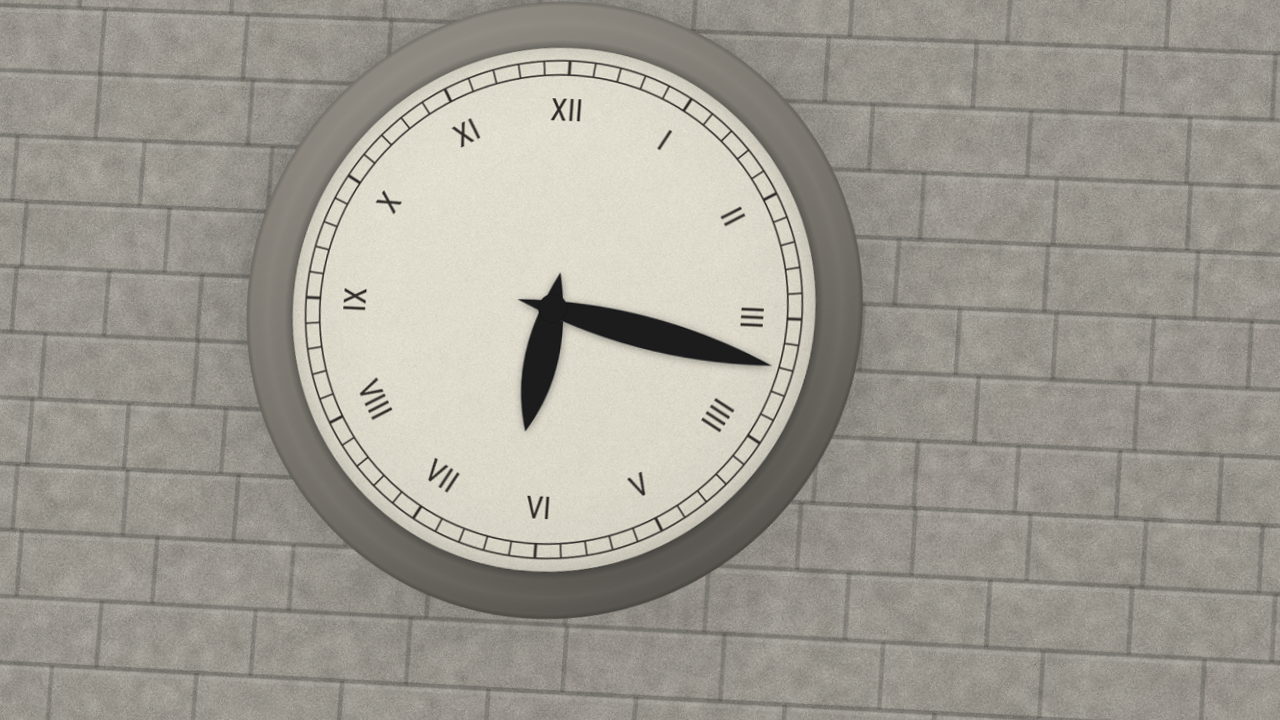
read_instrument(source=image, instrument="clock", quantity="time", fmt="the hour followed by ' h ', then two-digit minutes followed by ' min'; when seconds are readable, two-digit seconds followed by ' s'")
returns 6 h 17 min
